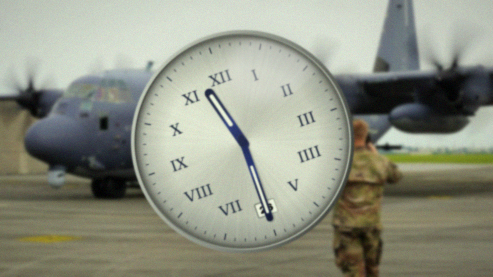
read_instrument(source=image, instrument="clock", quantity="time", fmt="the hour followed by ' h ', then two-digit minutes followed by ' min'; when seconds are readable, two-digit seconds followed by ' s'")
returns 11 h 30 min
